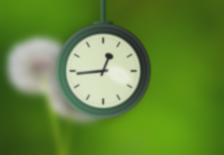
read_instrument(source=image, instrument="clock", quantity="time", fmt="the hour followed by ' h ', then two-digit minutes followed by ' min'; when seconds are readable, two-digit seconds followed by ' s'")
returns 12 h 44 min
